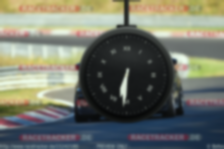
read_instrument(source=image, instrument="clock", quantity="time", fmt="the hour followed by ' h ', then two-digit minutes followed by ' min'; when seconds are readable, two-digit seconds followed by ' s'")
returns 6 h 31 min
